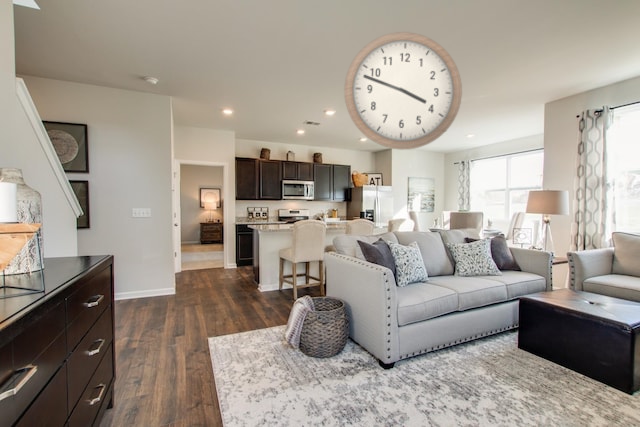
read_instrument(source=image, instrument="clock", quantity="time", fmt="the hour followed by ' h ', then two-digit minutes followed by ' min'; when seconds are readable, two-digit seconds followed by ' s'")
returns 3 h 48 min
